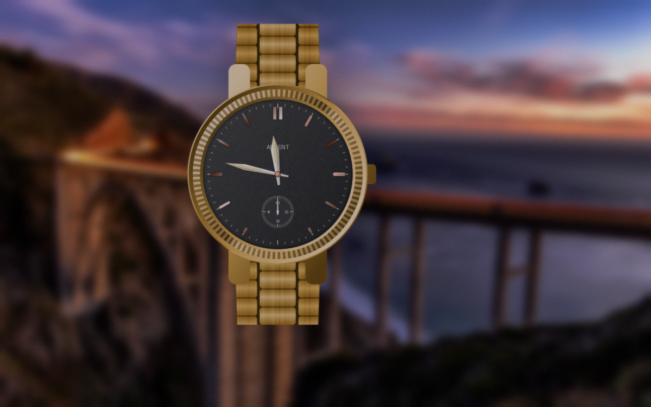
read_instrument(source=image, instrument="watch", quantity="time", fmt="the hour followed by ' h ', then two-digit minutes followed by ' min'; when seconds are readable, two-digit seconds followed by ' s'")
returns 11 h 47 min
